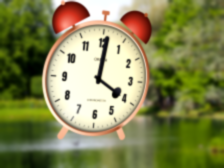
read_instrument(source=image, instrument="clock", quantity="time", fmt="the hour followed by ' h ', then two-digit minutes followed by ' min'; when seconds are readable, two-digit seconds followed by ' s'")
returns 4 h 01 min
